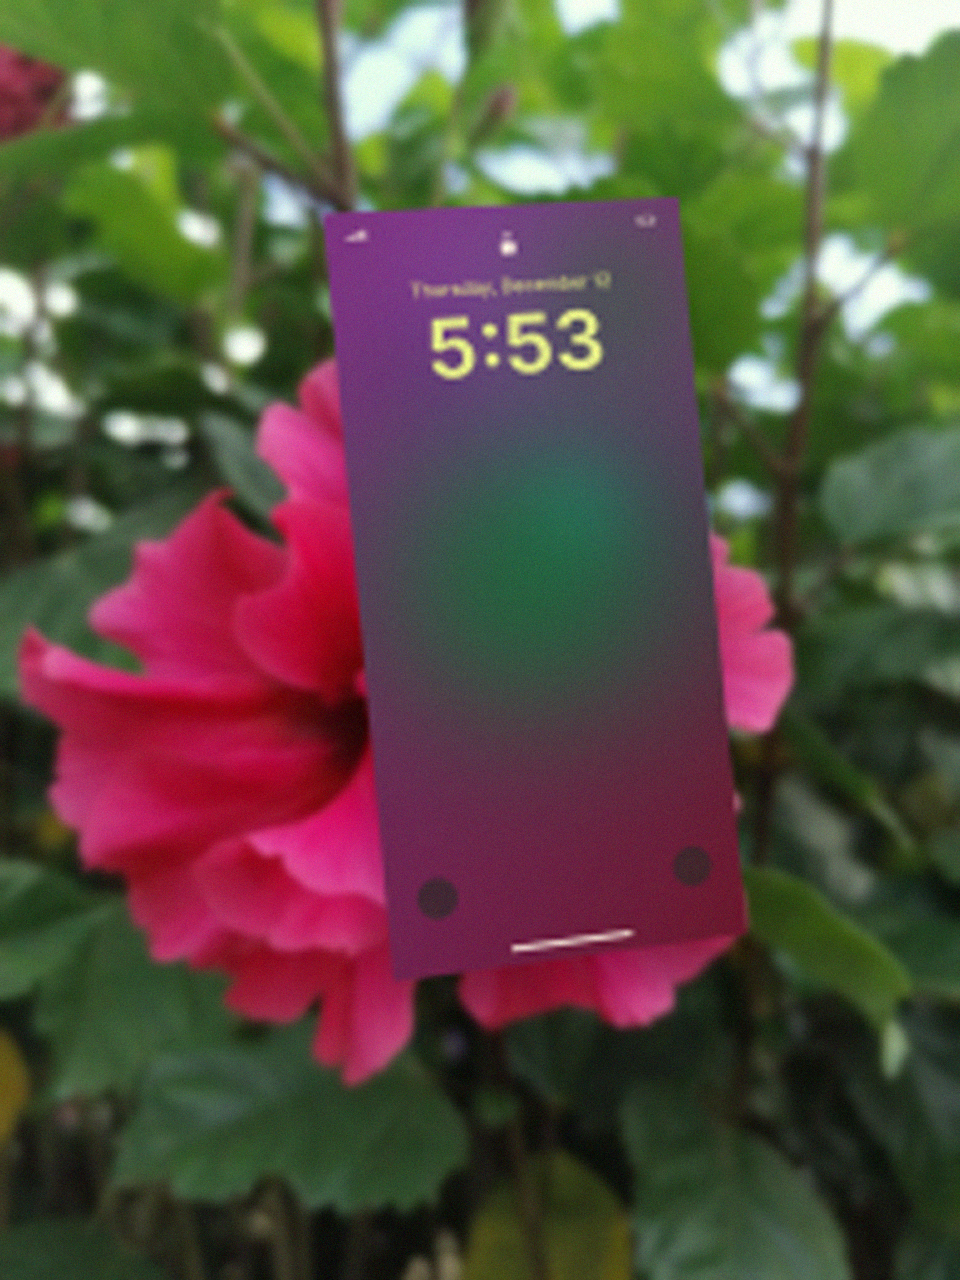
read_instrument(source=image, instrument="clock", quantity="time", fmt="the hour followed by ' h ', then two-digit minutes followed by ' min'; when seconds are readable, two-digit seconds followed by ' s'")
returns 5 h 53 min
